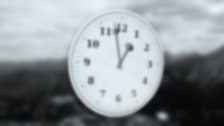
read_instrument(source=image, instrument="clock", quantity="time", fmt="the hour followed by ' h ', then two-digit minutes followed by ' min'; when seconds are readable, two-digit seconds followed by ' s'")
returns 12 h 58 min
